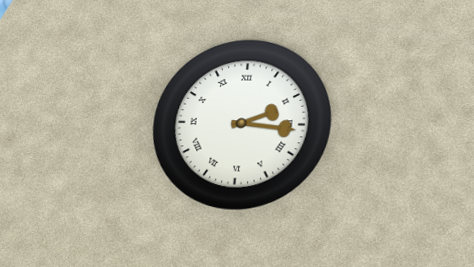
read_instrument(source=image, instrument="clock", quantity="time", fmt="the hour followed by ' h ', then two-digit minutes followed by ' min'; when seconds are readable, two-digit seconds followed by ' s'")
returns 2 h 16 min
